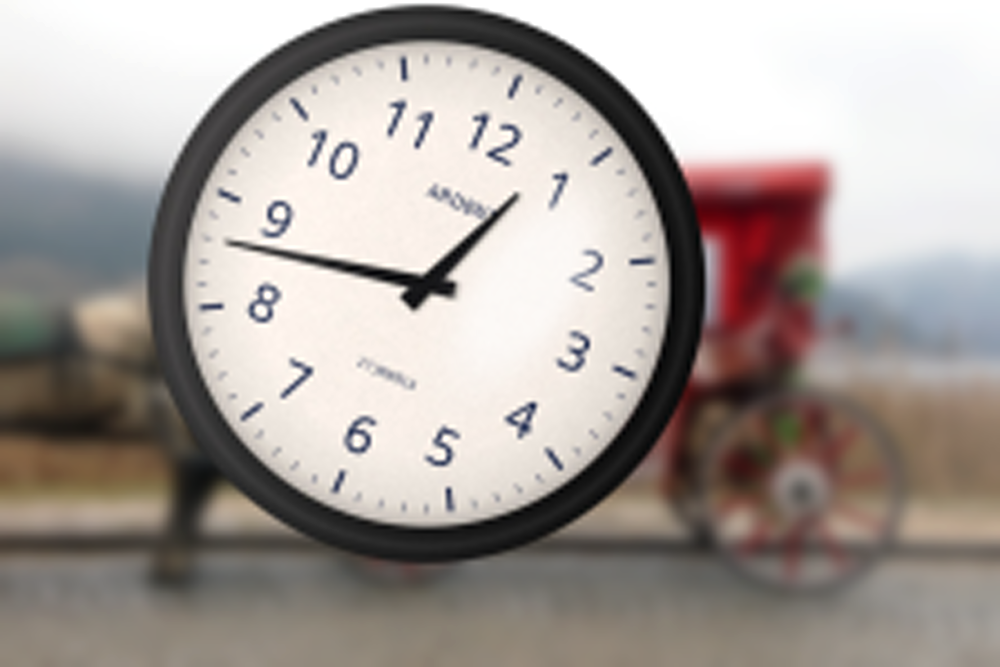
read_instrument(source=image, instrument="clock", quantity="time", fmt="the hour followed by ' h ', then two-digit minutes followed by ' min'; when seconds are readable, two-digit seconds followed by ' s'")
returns 12 h 43 min
